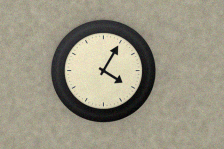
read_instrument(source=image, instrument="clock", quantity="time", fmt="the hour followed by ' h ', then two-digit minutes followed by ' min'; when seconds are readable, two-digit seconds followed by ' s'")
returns 4 h 05 min
